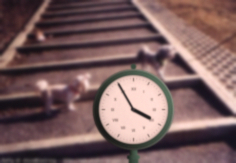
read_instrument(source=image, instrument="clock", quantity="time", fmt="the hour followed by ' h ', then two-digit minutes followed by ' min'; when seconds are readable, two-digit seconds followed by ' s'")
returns 3 h 55 min
